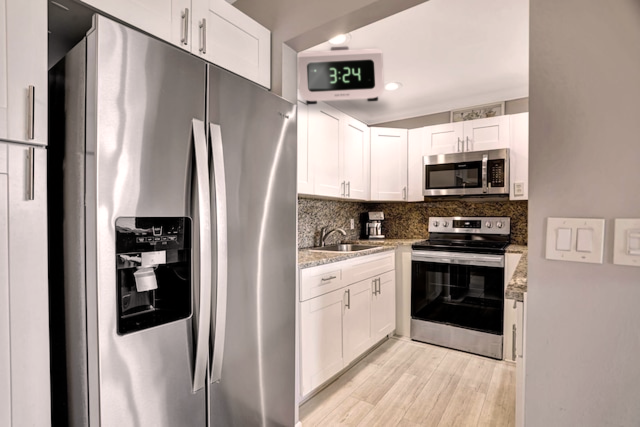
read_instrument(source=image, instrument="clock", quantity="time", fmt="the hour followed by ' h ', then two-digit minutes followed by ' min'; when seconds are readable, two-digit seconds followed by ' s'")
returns 3 h 24 min
